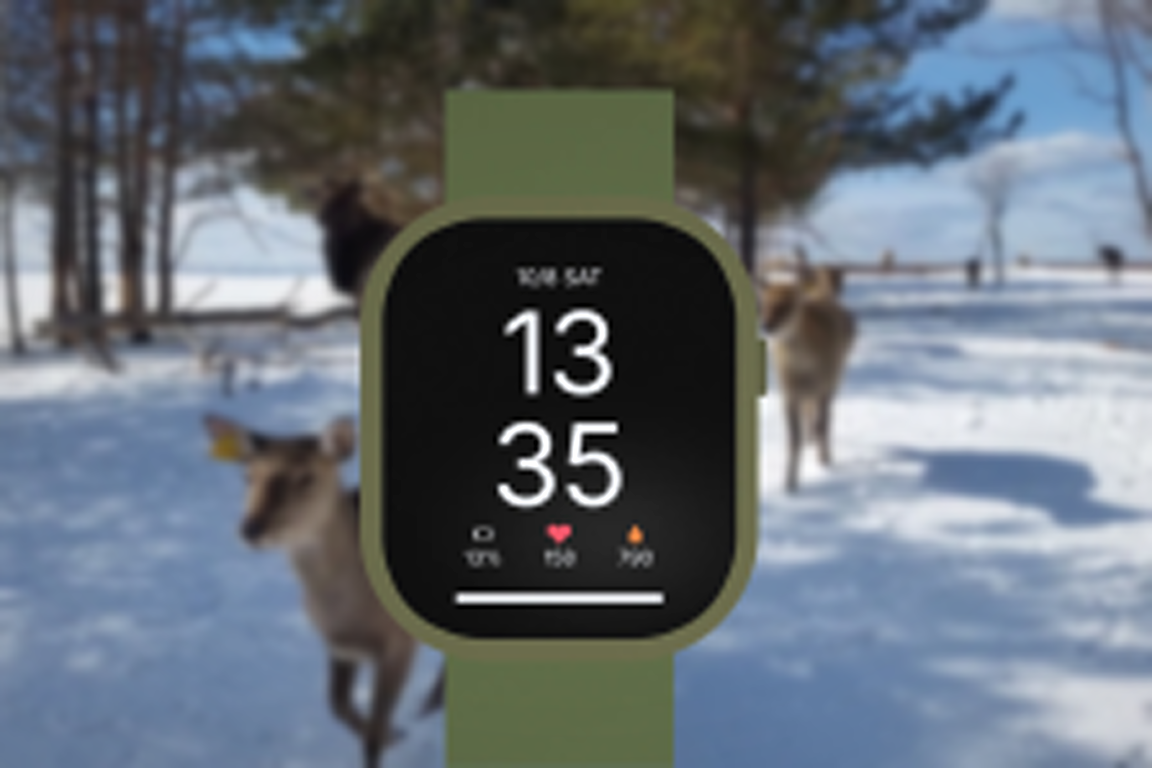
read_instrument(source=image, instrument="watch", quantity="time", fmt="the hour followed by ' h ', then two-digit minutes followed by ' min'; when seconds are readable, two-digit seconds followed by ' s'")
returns 13 h 35 min
